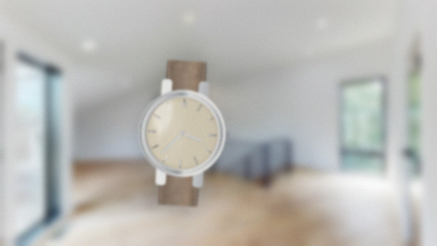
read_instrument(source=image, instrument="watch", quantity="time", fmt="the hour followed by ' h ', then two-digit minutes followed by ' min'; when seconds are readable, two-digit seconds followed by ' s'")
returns 3 h 37 min
